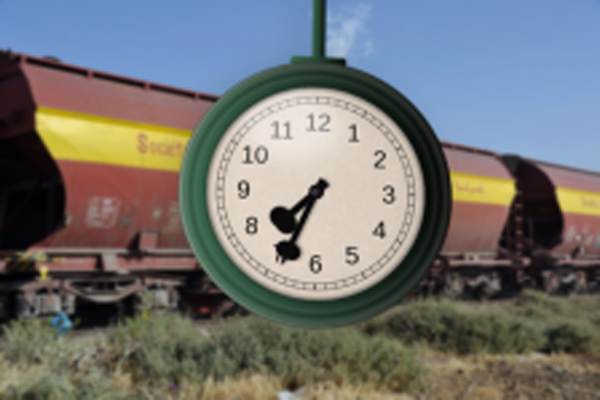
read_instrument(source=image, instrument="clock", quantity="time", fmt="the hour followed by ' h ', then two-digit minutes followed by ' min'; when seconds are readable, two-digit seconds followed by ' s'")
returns 7 h 34 min
